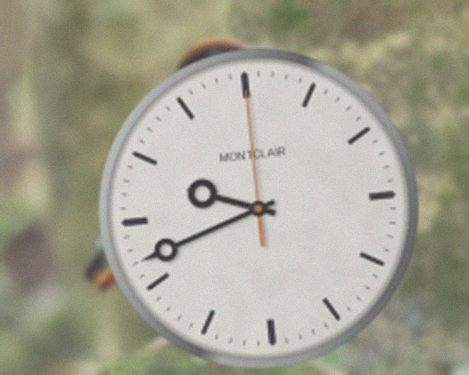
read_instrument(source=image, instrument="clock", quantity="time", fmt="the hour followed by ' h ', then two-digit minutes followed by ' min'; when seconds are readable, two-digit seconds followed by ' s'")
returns 9 h 42 min 00 s
